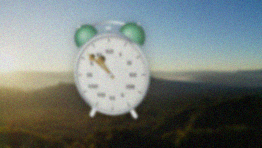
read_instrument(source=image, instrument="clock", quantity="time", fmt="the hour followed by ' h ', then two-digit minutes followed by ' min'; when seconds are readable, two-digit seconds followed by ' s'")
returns 10 h 52 min
